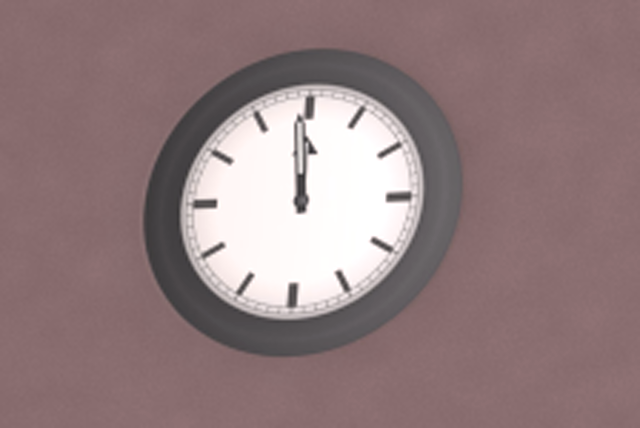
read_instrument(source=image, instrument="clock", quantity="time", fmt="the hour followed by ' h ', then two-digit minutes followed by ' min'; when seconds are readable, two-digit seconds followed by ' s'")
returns 11 h 59 min
